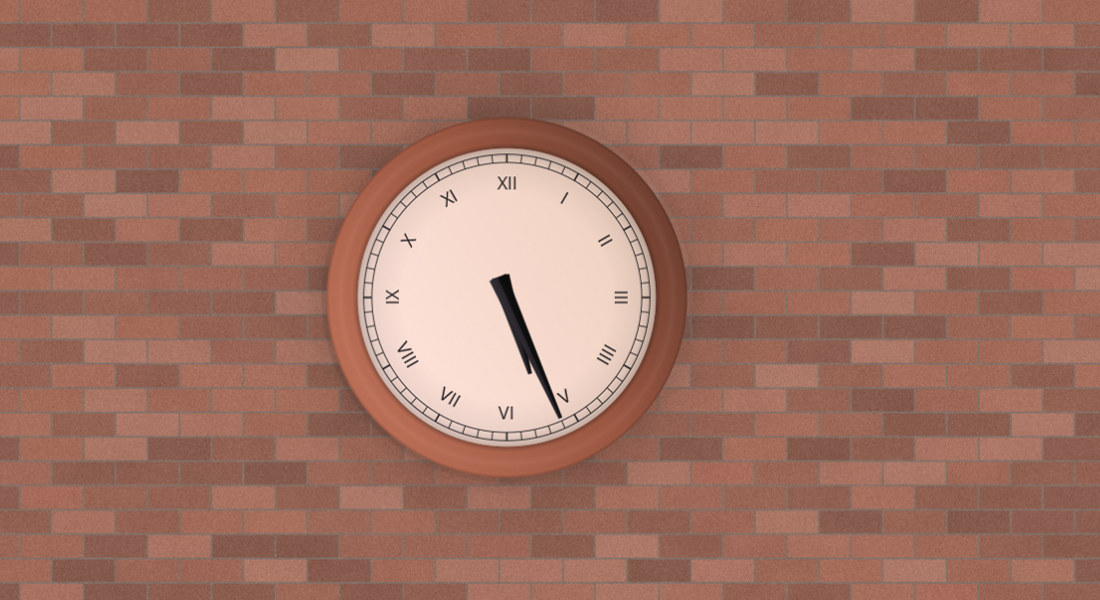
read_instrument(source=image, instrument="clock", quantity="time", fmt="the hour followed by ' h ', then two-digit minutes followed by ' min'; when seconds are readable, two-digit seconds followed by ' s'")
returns 5 h 26 min
